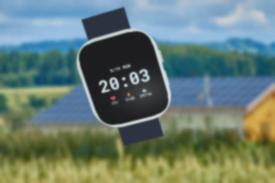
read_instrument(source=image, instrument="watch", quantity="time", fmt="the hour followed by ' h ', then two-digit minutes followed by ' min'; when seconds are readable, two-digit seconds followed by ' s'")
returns 20 h 03 min
